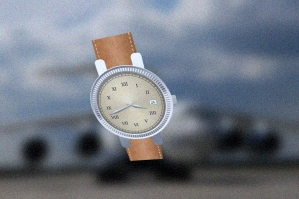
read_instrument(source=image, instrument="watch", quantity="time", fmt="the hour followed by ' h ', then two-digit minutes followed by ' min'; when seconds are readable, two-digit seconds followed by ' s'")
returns 3 h 42 min
